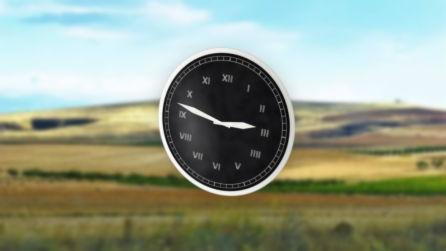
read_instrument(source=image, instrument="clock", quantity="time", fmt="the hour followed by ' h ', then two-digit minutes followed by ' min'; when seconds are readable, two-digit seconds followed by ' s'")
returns 2 h 47 min
